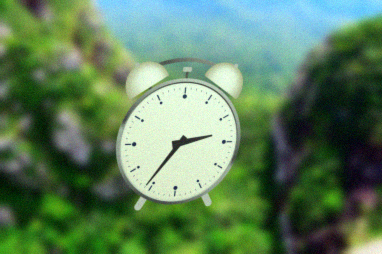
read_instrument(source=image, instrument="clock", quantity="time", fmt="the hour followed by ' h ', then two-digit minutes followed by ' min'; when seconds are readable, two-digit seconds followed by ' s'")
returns 2 h 36 min
